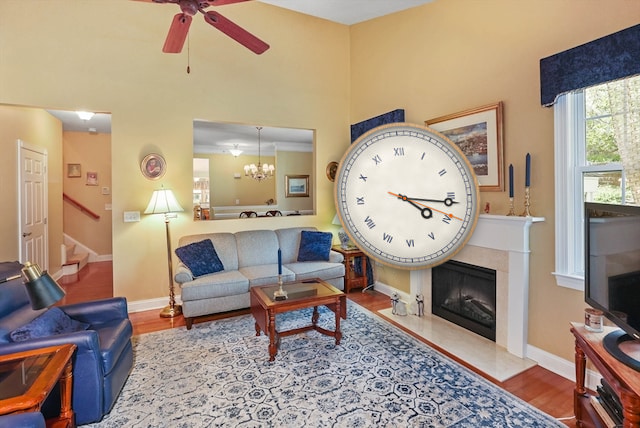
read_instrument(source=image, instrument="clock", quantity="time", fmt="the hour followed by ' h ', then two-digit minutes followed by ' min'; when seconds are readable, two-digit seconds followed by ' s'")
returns 4 h 16 min 19 s
